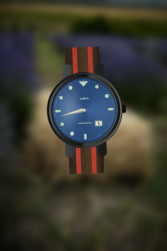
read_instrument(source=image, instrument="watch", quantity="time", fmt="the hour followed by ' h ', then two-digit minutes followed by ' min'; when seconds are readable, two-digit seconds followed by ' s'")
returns 8 h 43 min
